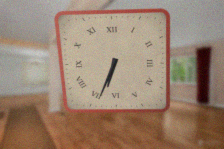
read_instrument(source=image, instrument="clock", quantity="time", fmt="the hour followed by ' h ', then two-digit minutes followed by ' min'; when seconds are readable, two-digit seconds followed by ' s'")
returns 6 h 34 min
